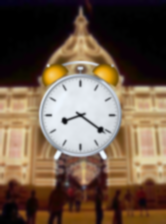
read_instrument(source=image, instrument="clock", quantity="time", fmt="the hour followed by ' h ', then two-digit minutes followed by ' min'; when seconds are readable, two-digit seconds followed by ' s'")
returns 8 h 21 min
